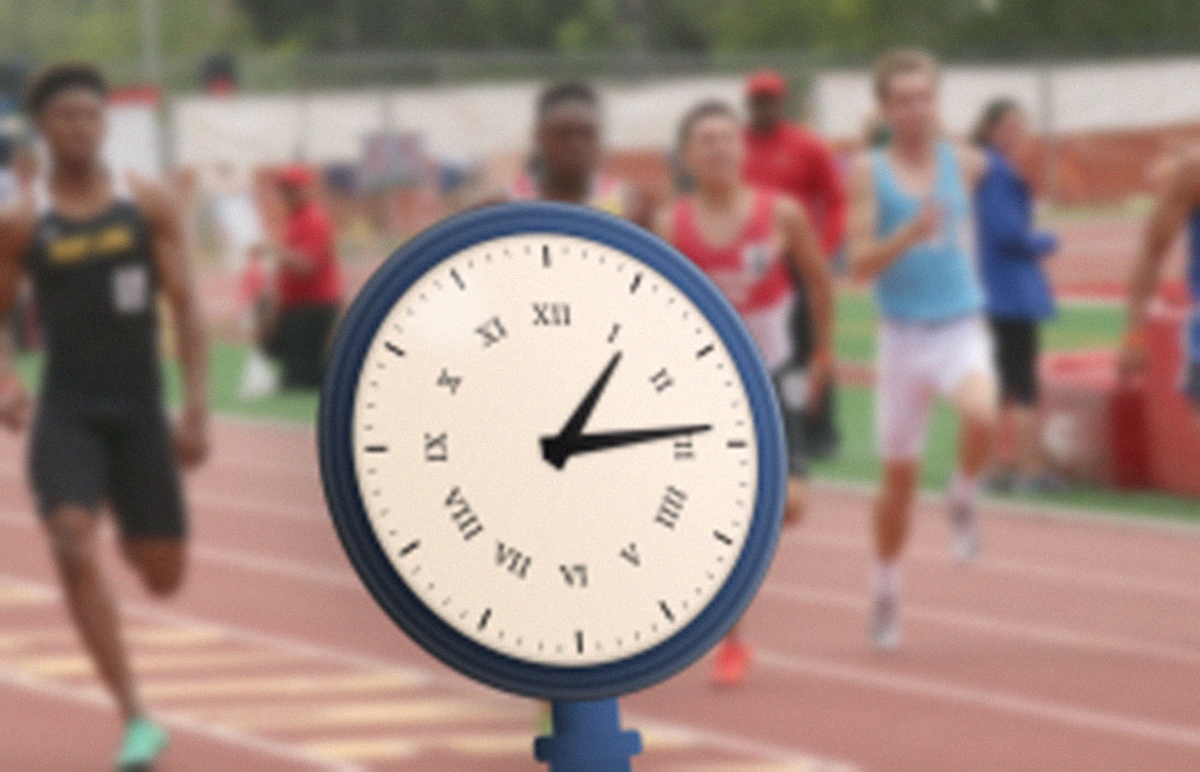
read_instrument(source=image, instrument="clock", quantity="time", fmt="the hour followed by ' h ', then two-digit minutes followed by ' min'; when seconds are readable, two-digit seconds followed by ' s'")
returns 1 h 14 min
